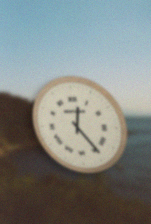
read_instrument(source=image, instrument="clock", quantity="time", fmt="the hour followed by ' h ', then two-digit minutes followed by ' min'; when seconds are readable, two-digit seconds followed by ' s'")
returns 12 h 24 min
